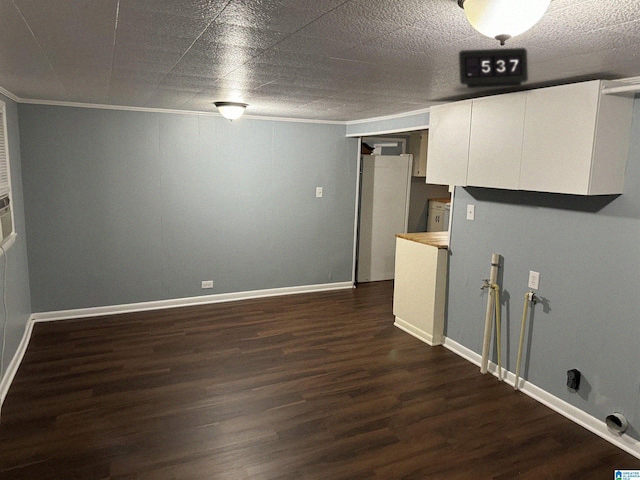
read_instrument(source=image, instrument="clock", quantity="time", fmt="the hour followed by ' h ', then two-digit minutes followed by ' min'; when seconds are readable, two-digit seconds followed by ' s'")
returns 5 h 37 min
